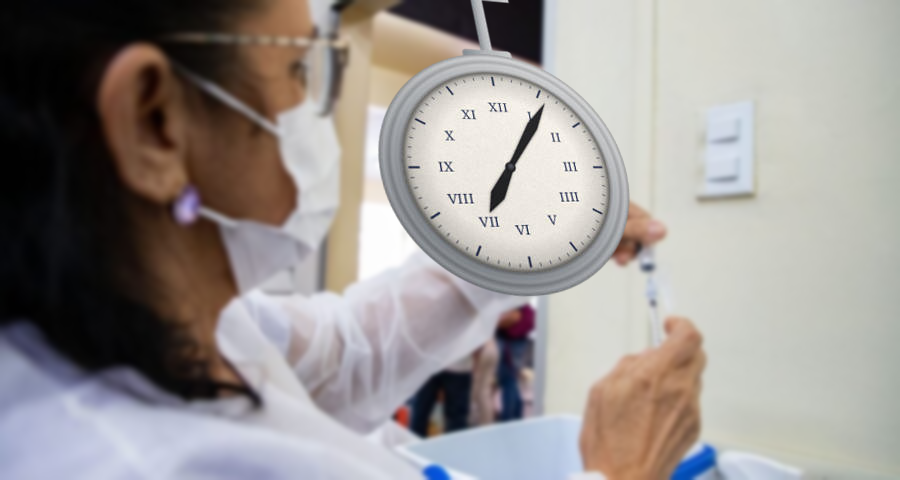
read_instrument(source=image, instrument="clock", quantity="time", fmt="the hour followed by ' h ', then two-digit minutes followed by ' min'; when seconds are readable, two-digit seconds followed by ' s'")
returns 7 h 06 min
